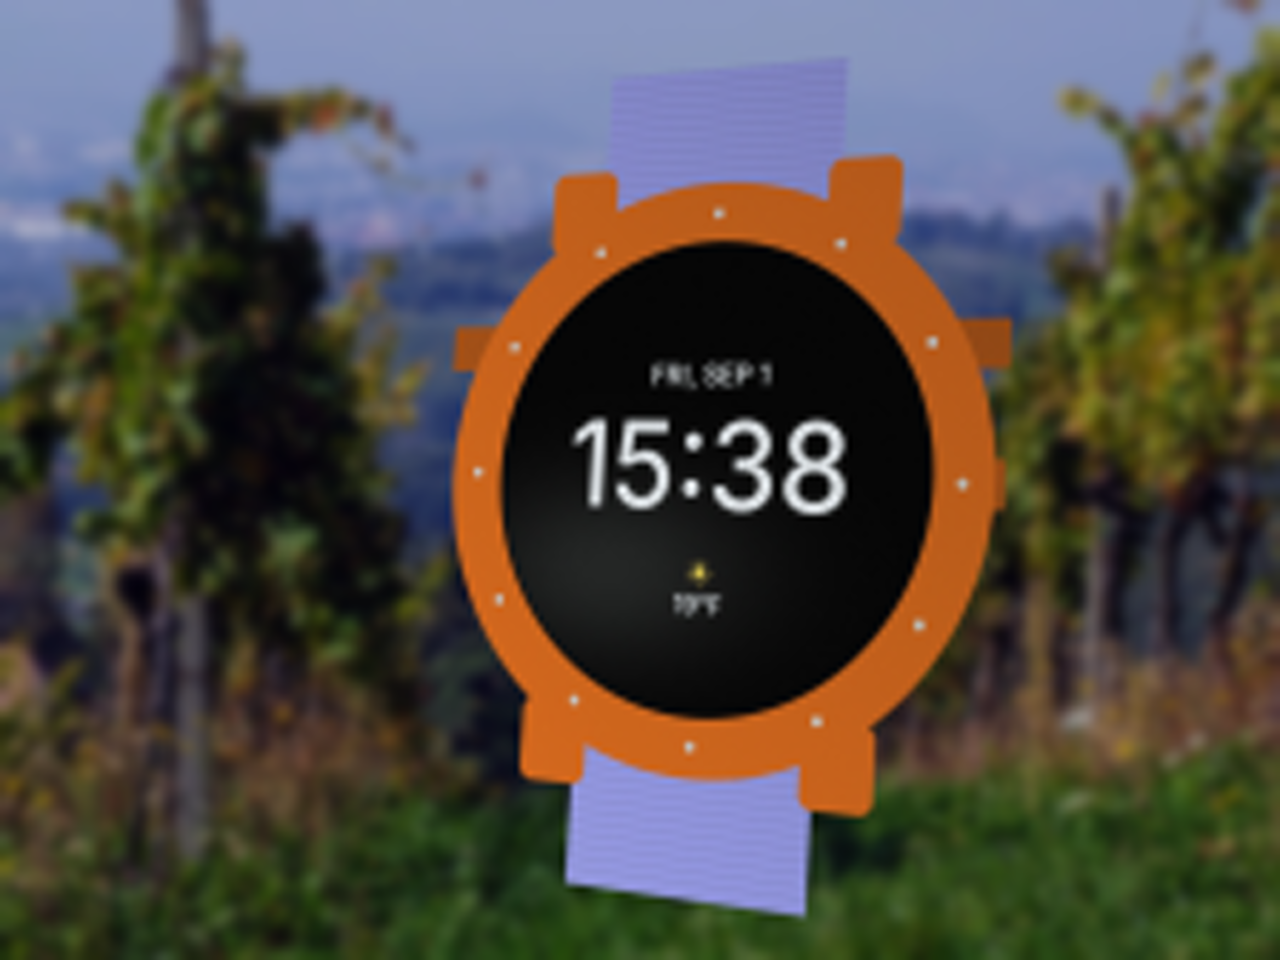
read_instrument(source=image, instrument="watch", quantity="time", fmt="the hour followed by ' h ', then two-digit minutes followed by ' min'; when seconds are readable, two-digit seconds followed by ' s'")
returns 15 h 38 min
